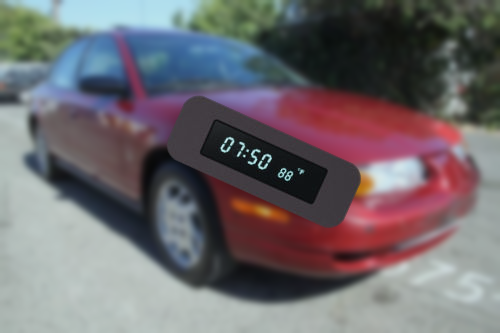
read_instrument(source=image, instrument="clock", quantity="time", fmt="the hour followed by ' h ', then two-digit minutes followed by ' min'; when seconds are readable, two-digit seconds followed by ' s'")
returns 7 h 50 min
